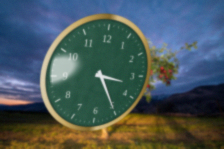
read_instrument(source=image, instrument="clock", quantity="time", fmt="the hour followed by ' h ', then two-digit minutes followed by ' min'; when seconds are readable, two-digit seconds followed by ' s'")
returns 3 h 25 min
